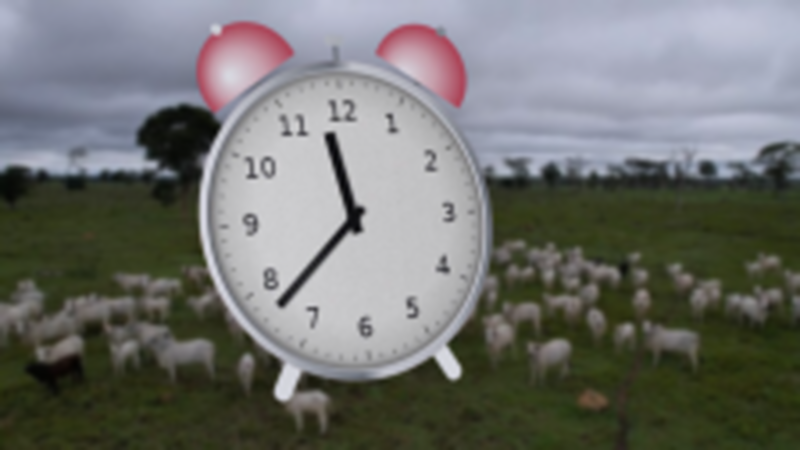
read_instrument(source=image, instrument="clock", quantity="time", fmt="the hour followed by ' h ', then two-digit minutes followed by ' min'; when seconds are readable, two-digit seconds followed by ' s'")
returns 11 h 38 min
